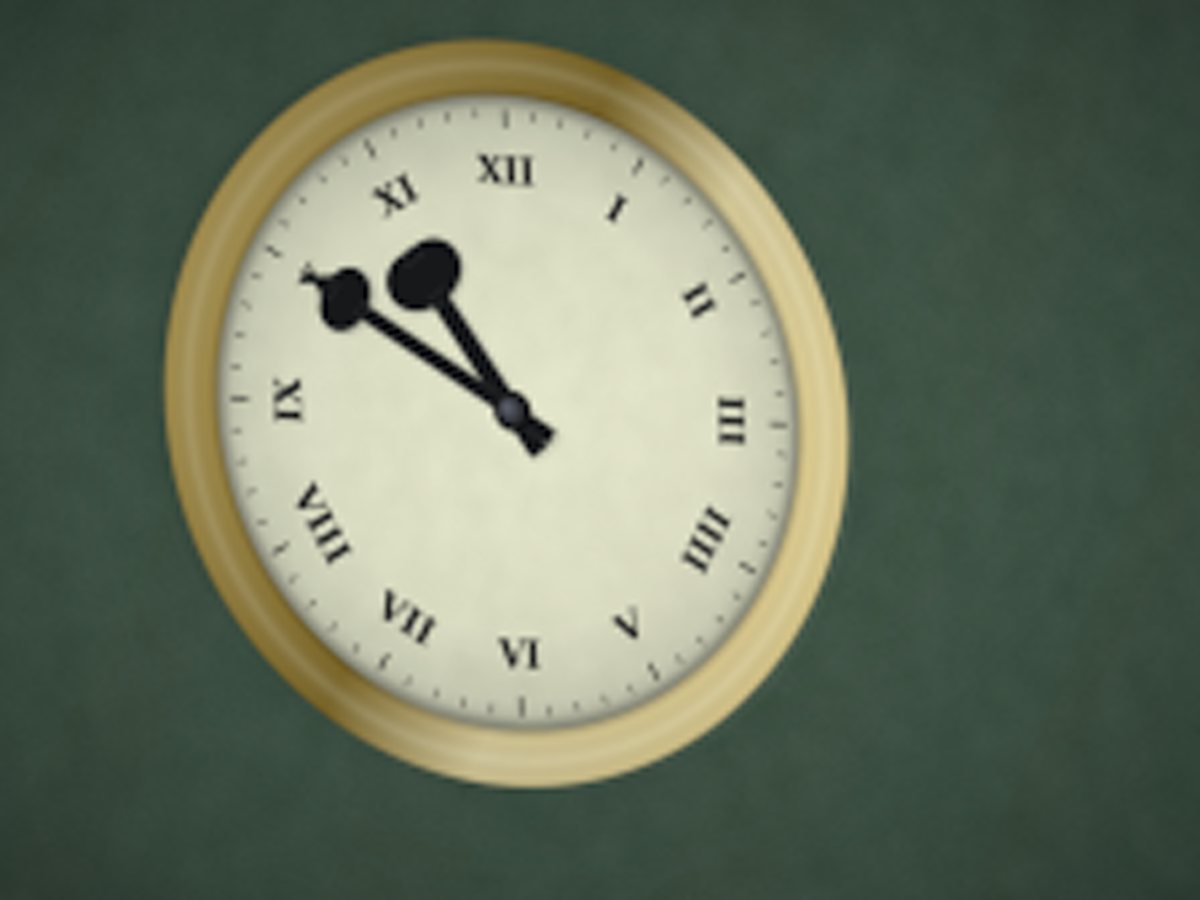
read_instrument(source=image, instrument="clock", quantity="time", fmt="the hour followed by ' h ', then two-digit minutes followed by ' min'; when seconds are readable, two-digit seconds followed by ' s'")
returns 10 h 50 min
